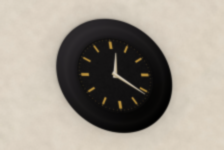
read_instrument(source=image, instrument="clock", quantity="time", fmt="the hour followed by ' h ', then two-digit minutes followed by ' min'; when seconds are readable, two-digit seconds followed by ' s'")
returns 12 h 21 min
